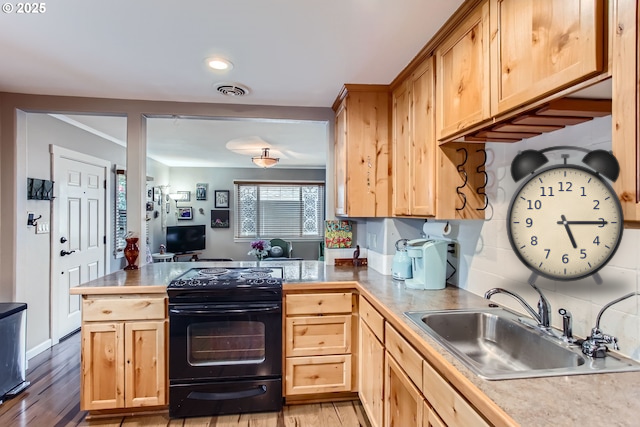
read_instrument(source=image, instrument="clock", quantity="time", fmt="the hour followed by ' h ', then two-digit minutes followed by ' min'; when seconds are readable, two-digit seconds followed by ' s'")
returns 5 h 15 min
